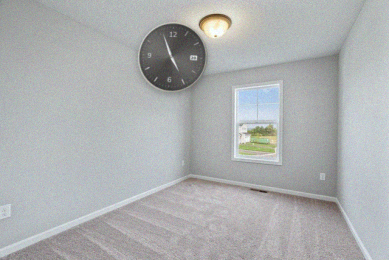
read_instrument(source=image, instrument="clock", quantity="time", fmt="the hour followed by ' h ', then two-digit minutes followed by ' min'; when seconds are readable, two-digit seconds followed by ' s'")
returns 4 h 56 min
